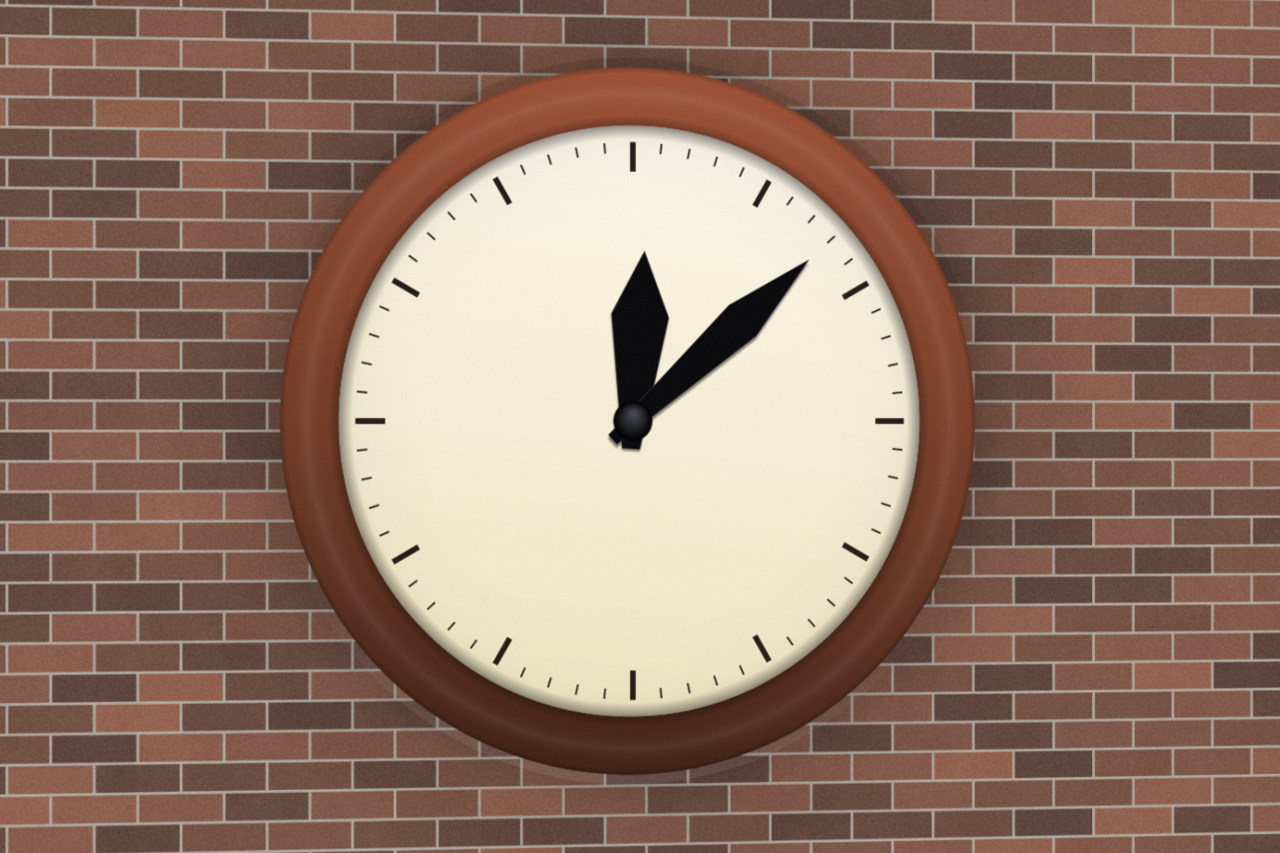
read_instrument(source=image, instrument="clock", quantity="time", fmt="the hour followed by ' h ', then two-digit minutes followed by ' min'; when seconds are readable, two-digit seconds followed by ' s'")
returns 12 h 08 min
